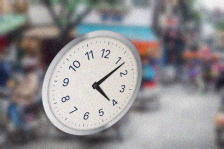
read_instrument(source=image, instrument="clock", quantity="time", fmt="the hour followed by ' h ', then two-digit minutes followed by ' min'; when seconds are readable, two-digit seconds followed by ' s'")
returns 4 h 07 min
